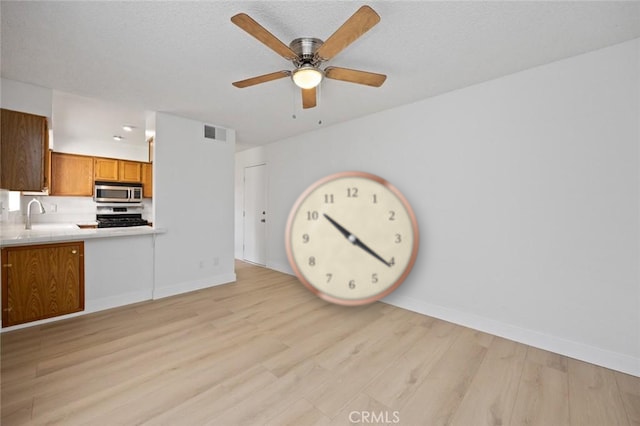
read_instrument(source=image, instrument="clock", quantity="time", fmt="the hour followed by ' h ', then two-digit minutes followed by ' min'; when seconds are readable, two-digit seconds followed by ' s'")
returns 10 h 21 min
